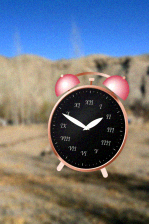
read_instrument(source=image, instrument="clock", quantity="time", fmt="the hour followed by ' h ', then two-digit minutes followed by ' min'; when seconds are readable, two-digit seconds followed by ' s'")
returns 1 h 49 min
